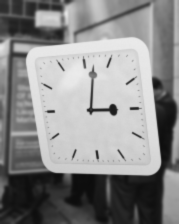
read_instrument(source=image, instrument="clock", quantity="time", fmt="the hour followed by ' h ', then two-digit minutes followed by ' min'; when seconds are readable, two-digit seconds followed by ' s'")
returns 3 h 02 min
